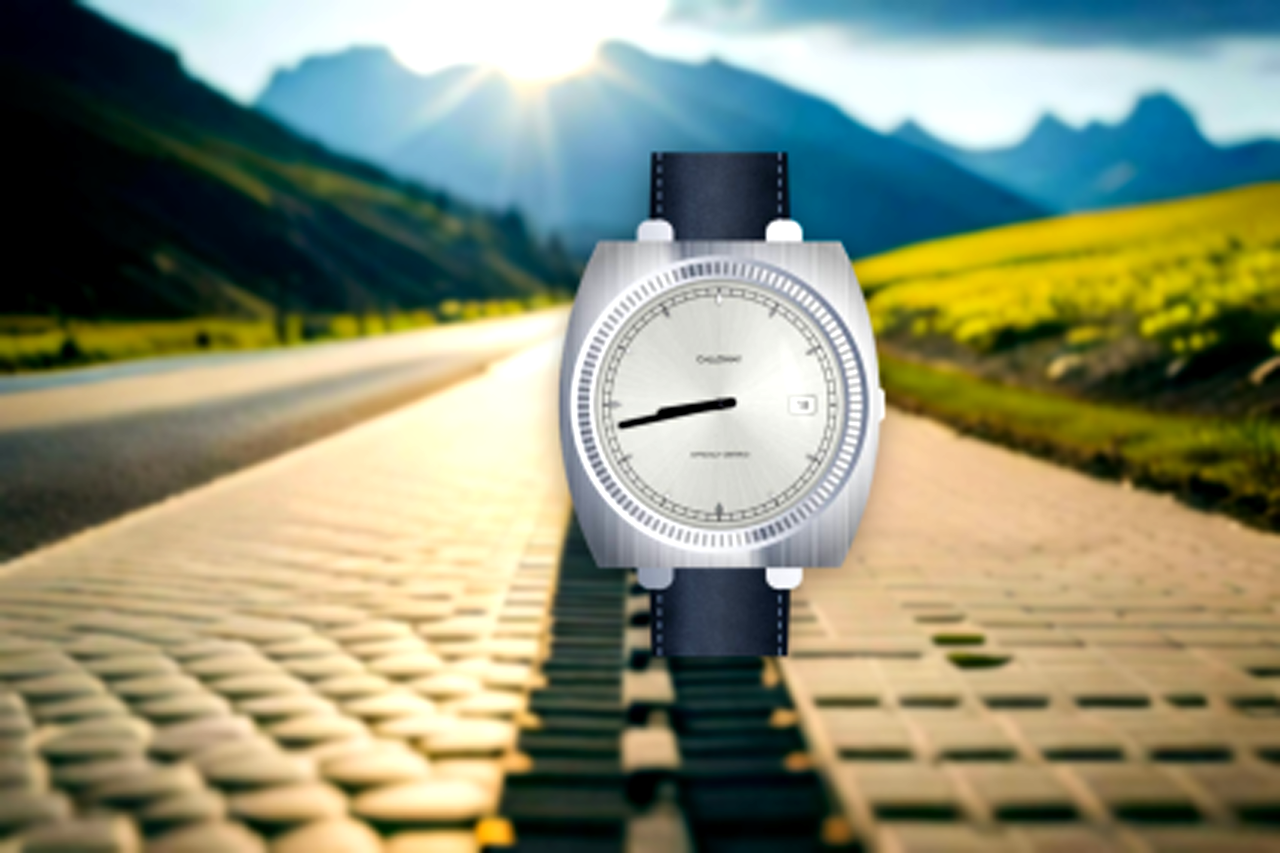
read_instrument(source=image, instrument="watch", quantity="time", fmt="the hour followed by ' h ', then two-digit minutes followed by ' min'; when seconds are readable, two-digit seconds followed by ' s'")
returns 8 h 43 min
